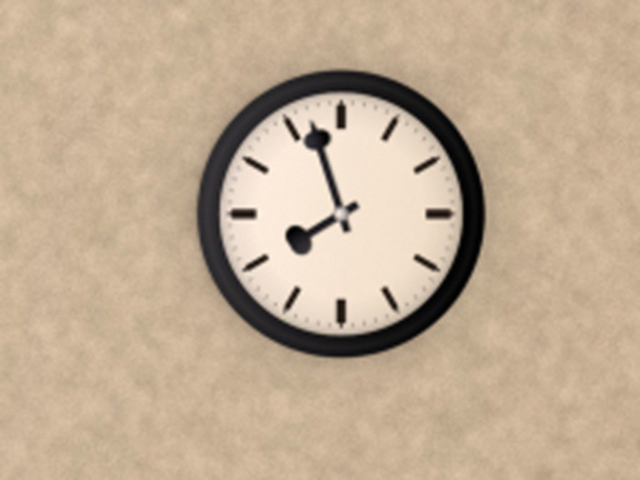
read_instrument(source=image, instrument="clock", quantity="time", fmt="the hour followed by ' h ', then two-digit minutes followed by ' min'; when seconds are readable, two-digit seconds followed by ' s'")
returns 7 h 57 min
